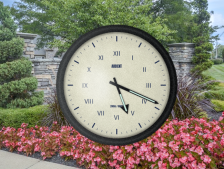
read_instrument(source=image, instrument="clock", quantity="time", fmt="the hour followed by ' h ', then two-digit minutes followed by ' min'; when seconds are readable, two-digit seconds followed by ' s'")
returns 5 h 19 min
